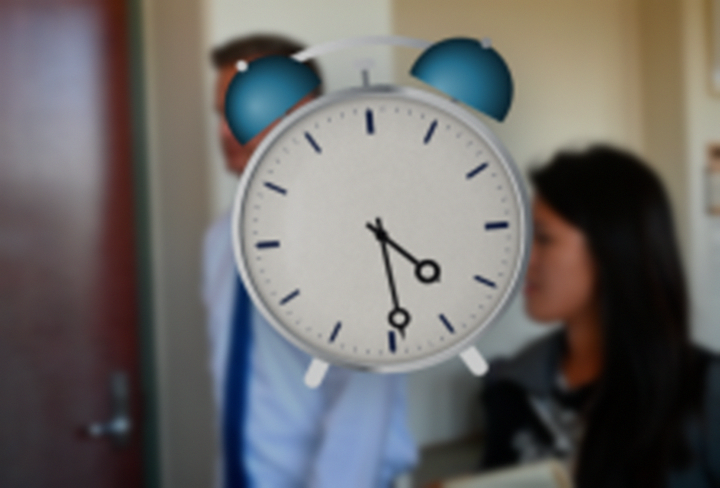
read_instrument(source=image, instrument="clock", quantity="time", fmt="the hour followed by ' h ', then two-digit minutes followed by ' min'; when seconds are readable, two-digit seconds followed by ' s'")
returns 4 h 29 min
